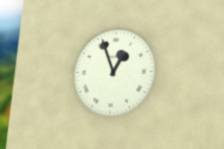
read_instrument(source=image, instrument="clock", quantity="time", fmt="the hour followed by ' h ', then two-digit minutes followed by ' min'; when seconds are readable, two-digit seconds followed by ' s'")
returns 12 h 56 min
